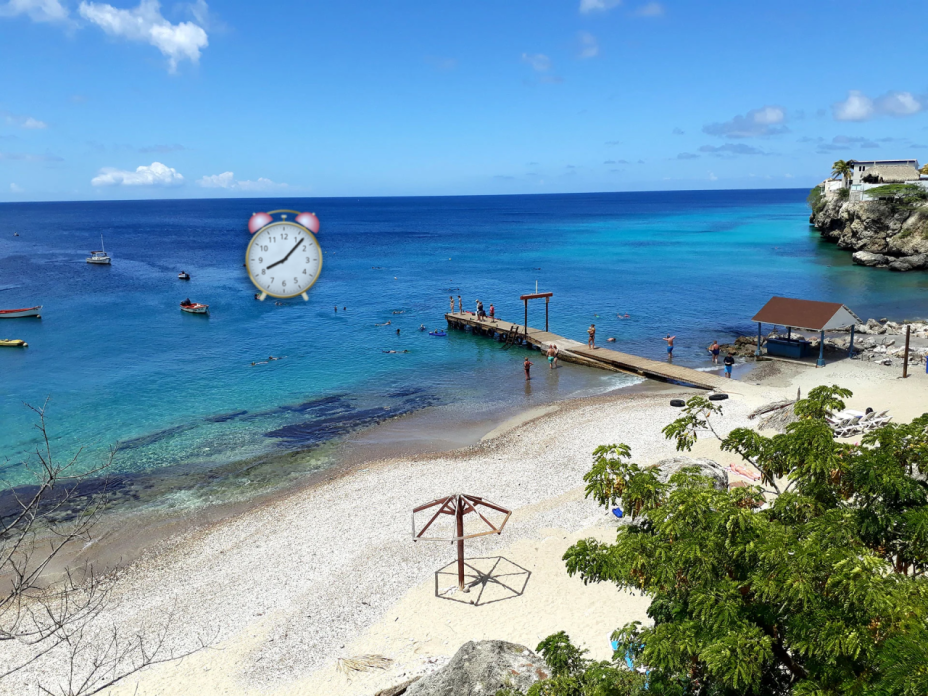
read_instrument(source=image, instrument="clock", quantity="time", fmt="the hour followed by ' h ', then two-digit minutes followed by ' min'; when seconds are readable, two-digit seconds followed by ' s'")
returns 8 h 07 min
